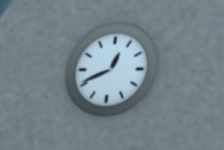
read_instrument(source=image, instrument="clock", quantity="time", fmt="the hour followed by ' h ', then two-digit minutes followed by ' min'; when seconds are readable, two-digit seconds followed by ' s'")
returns 12 h 41 min
